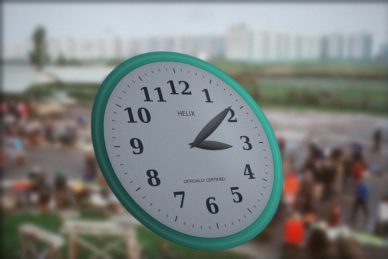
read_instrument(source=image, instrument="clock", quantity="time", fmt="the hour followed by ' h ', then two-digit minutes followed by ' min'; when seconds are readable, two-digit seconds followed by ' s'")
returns 3 h 09 min
